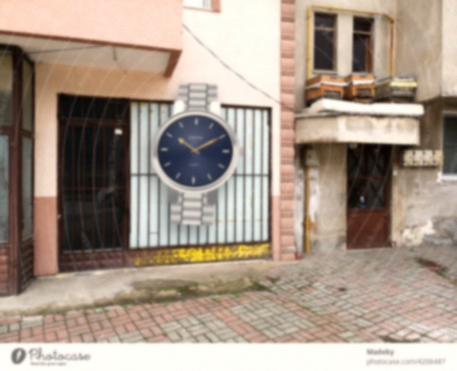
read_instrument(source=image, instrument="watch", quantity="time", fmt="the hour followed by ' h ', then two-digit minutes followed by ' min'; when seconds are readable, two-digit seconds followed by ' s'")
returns 10 h 10 min
